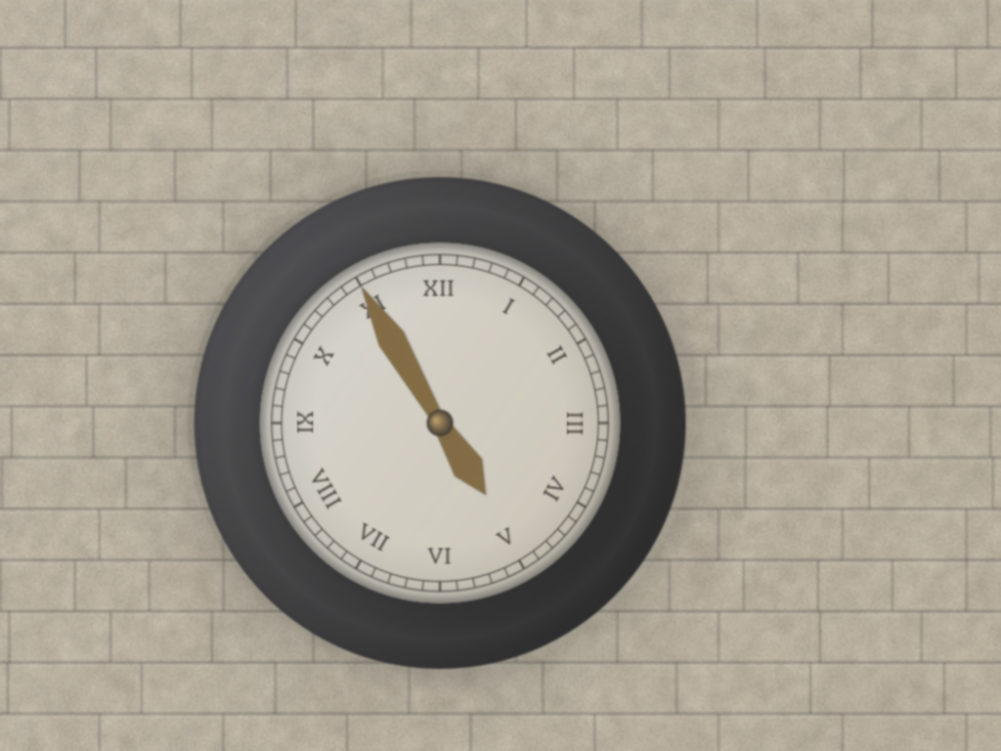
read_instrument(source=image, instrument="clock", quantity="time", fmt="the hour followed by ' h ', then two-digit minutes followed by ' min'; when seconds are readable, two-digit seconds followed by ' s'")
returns 4 h 55 min
